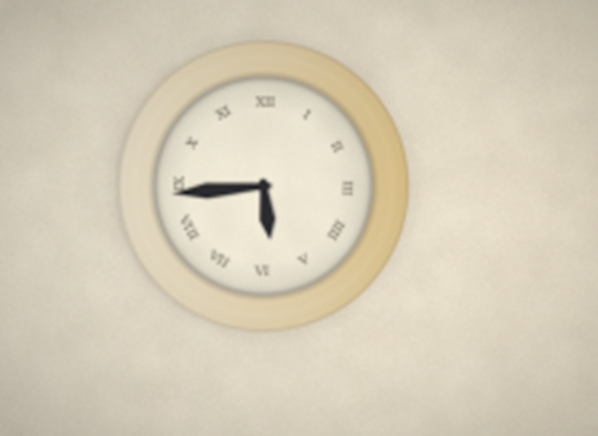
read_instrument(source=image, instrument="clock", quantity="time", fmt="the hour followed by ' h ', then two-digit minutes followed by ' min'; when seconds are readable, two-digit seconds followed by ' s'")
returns 5 h 44 min
